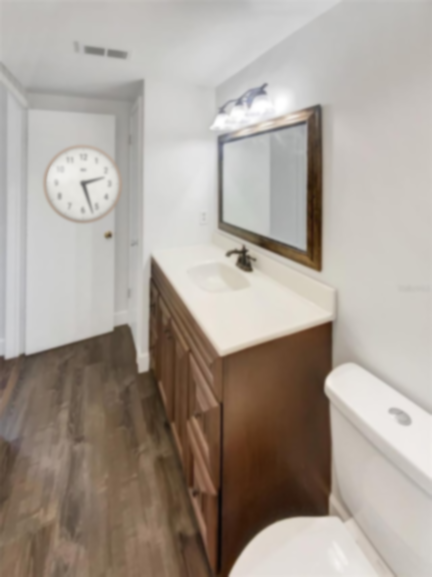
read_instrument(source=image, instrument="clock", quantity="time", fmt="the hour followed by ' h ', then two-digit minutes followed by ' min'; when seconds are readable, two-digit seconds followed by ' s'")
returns 2 h 27 min
